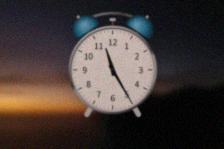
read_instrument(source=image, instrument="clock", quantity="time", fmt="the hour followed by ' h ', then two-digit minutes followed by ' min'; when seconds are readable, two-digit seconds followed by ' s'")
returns 11 h 25 min
